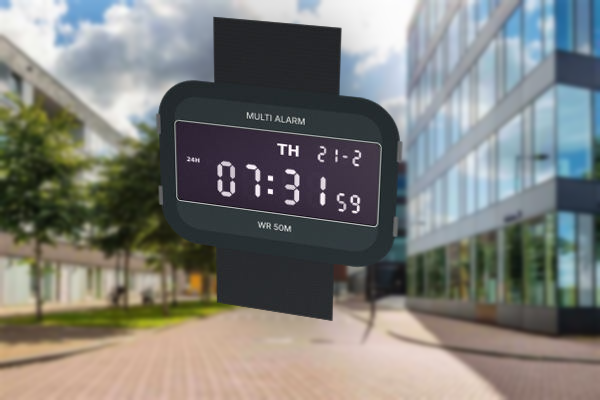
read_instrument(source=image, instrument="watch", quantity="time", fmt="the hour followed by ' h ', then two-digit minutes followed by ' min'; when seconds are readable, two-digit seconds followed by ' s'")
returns 7 h 31 min 59 s
